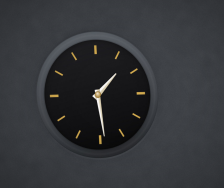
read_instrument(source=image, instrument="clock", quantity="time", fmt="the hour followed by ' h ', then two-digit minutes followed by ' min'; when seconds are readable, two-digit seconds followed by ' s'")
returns 1 h 29 min
